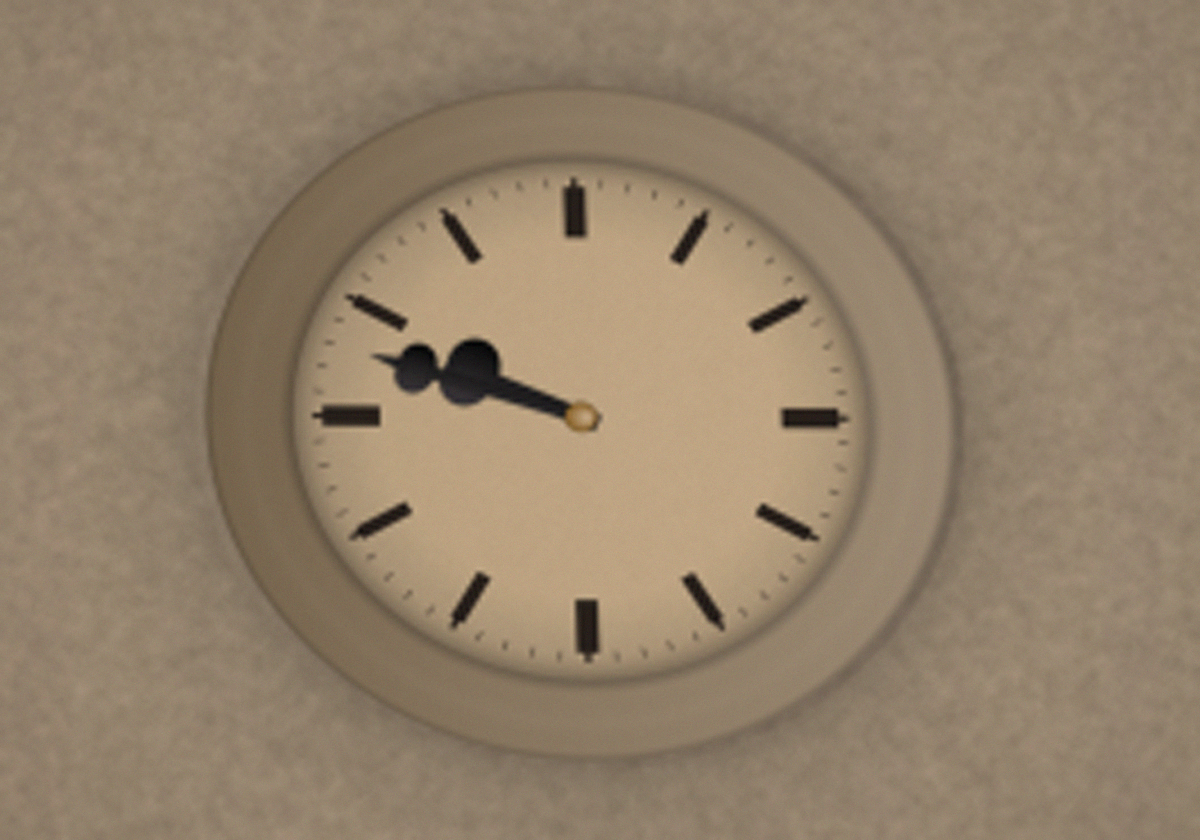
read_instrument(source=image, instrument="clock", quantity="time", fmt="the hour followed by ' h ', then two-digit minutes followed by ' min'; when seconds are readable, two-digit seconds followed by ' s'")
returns 9 h 48 min
